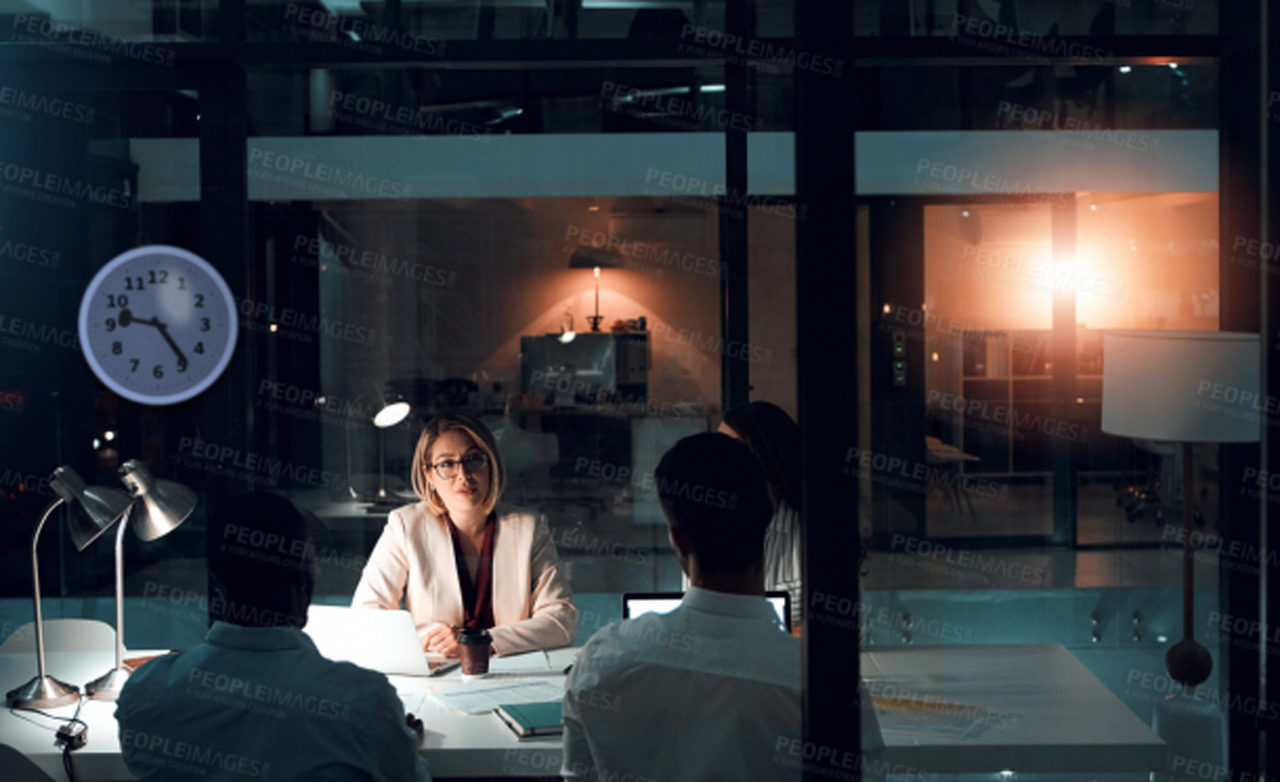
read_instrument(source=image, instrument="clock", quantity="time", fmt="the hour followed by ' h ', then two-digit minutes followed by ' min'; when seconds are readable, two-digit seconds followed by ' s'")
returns 9 h 24 min
